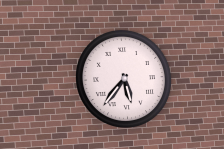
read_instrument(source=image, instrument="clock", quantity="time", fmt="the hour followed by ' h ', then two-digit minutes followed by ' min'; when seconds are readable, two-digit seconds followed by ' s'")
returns 5 h 37 min
